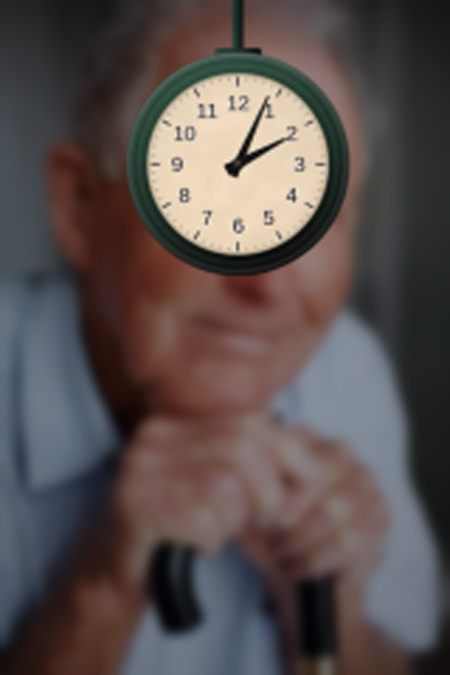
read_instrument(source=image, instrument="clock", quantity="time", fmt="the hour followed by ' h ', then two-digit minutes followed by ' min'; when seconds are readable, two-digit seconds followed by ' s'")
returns 2 h 04 min
